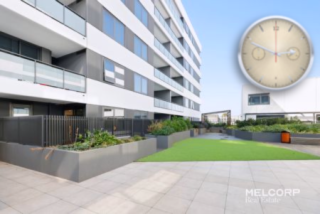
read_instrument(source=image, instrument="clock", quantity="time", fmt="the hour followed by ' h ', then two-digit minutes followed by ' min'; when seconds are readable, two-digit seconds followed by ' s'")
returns 2 h 49 min
